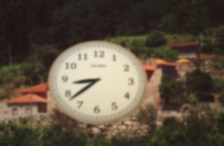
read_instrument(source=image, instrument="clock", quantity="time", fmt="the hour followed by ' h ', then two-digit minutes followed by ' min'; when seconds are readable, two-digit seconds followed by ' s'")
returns 8 h 38 min
